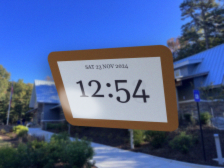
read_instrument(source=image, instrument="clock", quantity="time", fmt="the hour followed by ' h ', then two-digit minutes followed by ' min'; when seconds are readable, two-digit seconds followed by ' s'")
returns 12 h 54 min
